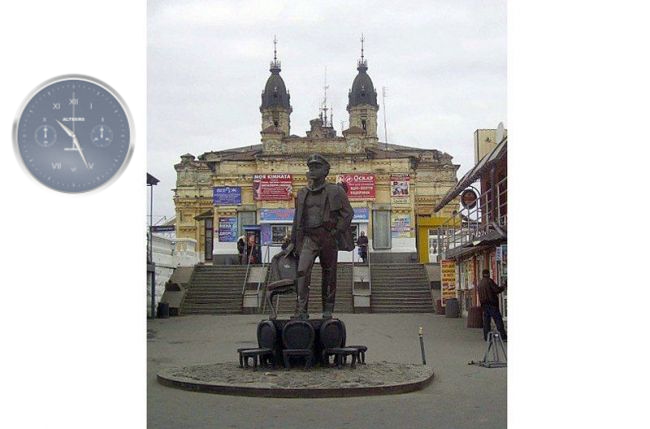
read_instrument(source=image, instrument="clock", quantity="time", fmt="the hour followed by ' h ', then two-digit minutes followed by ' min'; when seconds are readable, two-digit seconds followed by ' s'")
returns 10 h 26 min
